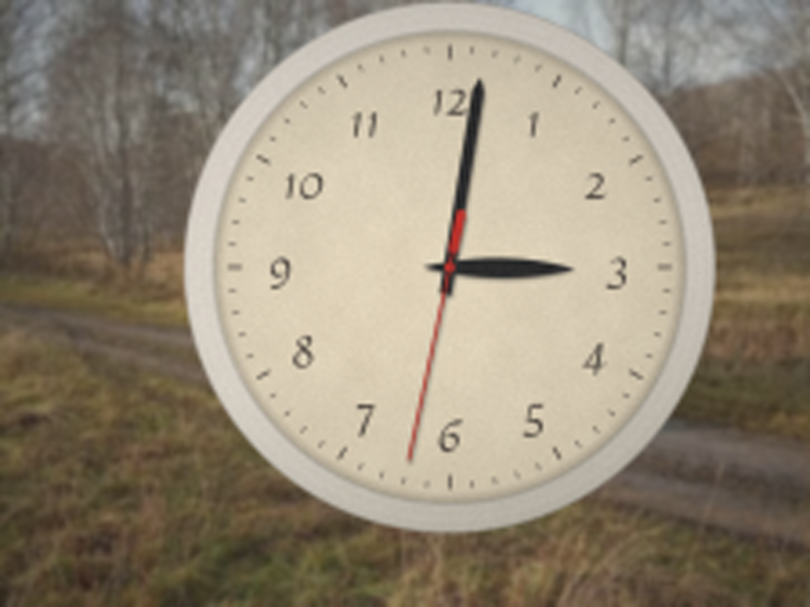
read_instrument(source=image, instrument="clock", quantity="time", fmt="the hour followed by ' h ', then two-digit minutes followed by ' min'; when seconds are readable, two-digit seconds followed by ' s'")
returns 3 h 01 min 32 s
